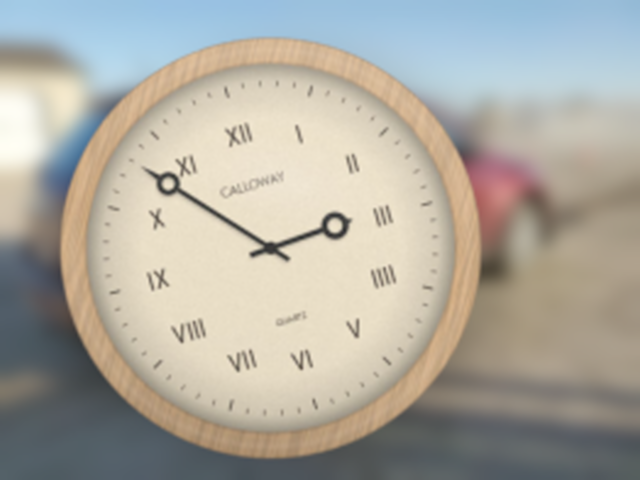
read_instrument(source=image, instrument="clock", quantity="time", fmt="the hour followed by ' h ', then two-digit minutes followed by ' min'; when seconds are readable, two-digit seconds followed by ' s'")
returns 2 h 53 min
